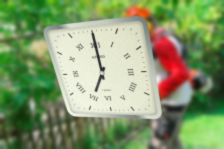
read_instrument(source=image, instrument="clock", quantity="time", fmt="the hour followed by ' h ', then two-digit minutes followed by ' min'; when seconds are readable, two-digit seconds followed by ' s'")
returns 7 h 00 min
